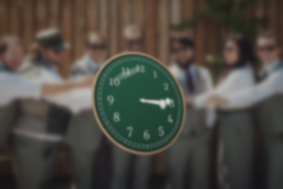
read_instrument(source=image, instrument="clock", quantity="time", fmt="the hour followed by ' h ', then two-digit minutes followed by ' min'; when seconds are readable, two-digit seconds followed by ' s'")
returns 3 h 15 min
